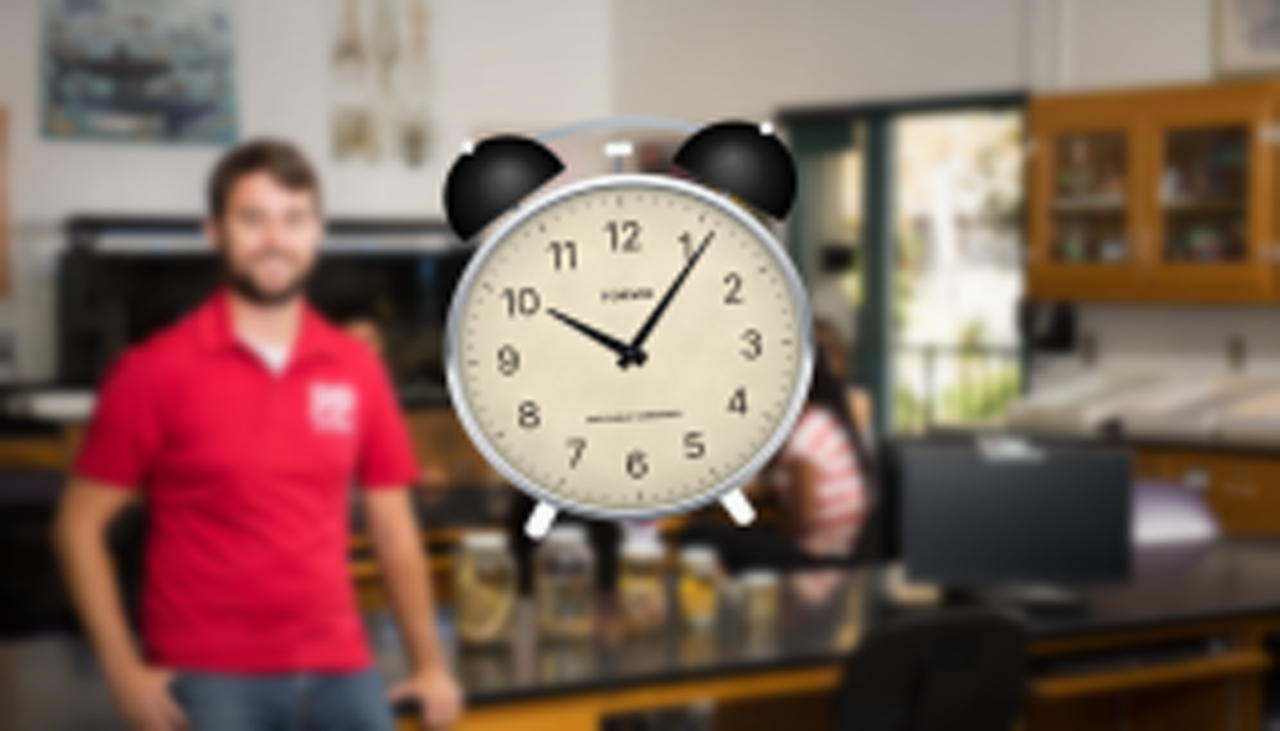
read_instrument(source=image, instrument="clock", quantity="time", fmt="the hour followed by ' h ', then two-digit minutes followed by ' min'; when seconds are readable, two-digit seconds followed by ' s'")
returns 10 h 06 min
